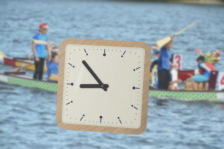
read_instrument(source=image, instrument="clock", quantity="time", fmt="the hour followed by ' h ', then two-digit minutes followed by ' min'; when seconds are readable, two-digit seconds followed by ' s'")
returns 8 h 53 min
